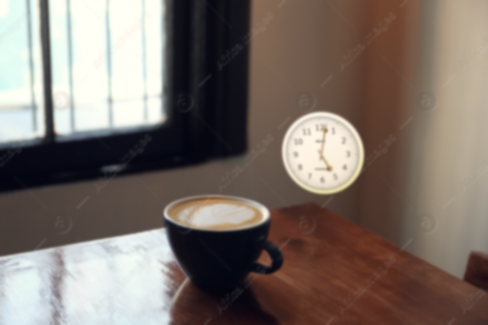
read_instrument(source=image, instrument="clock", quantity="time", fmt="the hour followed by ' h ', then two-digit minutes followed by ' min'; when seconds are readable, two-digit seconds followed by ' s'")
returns 5 h 02 min
